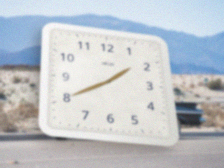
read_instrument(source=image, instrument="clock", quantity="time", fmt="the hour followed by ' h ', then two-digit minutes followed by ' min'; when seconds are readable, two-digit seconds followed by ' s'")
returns 1 h 40 min
